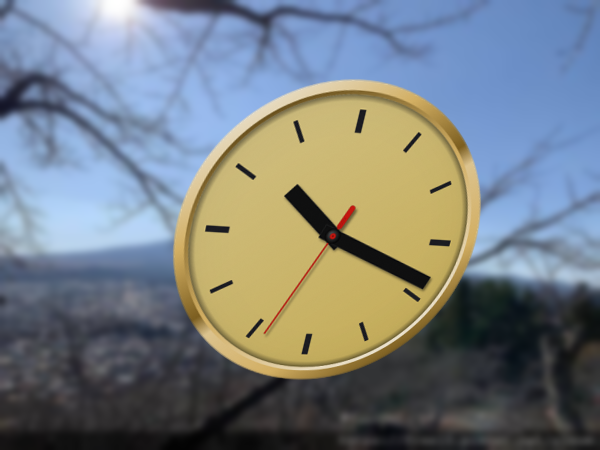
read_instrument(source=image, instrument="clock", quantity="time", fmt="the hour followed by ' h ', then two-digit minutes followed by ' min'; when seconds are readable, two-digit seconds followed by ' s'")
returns 10 h 18 min 34 s
